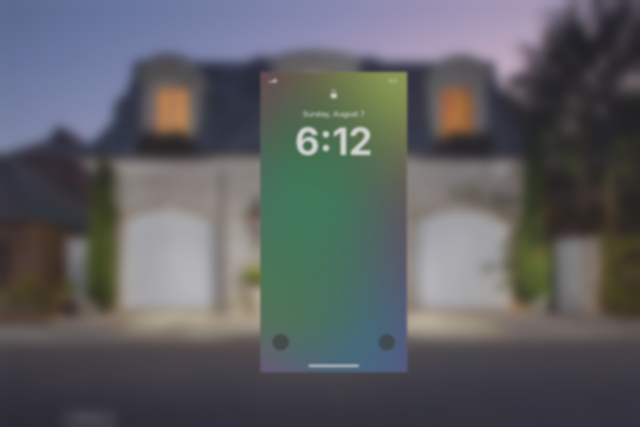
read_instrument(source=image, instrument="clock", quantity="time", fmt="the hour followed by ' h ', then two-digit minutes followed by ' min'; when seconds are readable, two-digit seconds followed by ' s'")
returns 6 h 12 min
